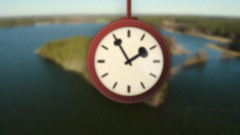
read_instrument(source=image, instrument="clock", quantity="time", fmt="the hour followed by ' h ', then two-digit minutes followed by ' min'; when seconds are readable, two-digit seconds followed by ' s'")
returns 1 h 55 min
